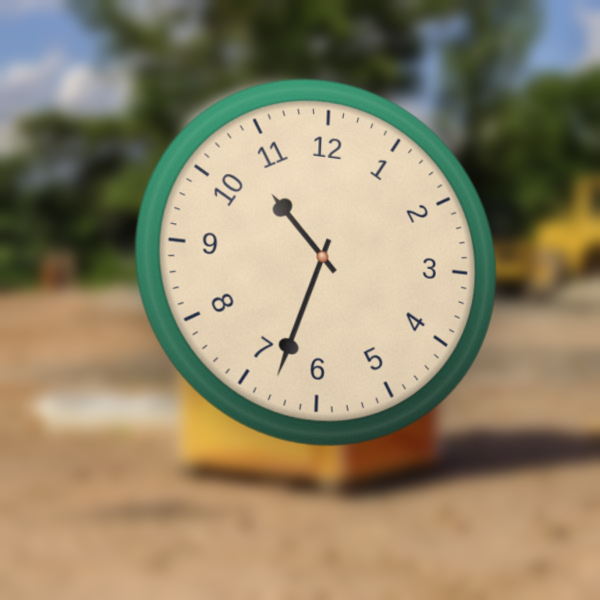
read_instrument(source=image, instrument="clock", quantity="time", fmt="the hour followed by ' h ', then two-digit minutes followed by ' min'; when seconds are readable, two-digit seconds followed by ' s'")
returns 10 h 33 min
